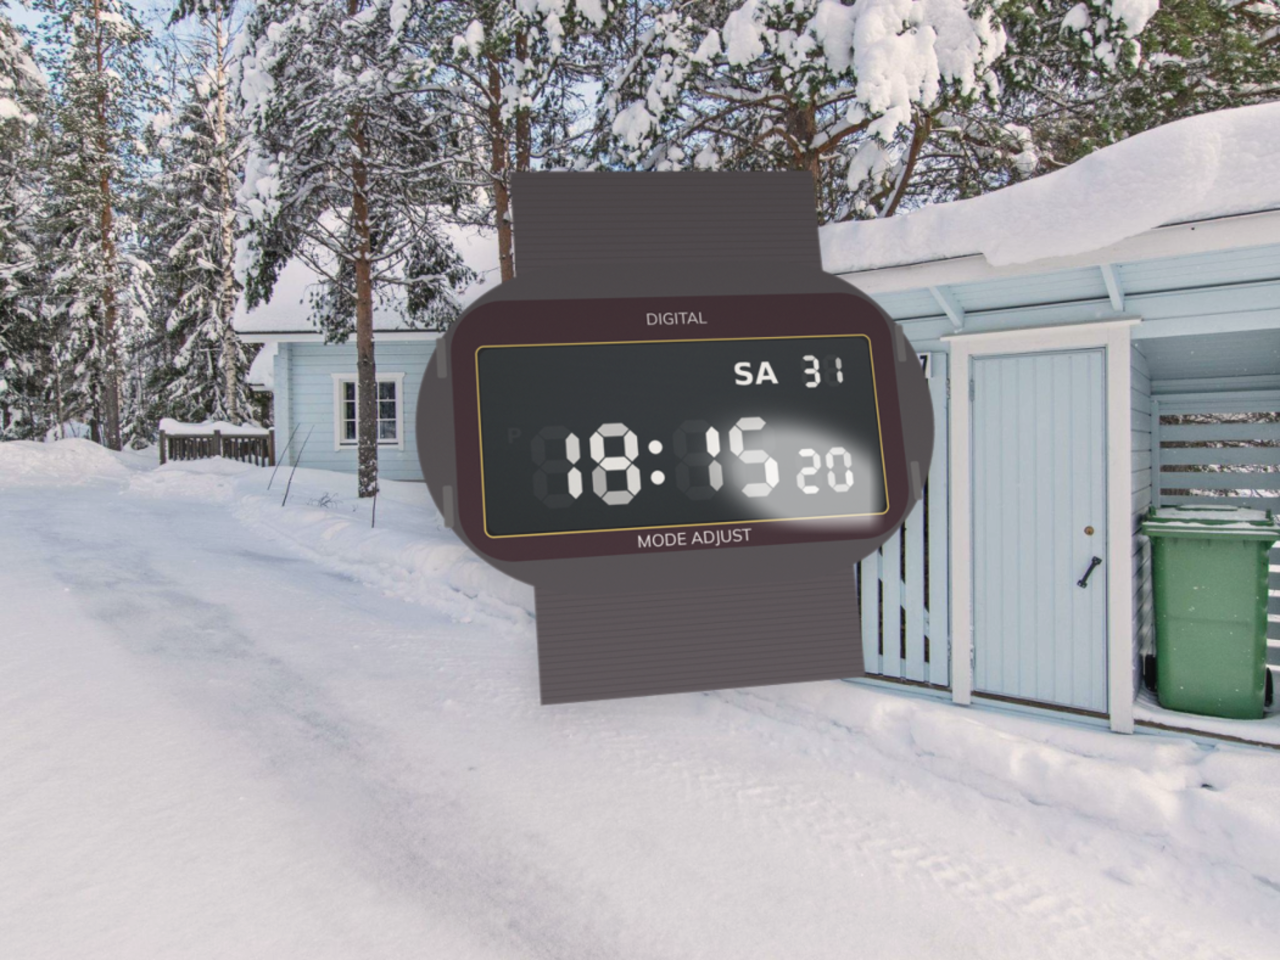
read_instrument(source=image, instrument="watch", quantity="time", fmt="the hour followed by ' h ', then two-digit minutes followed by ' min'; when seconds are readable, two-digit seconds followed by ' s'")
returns 18 h 15 min 20 s
